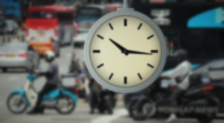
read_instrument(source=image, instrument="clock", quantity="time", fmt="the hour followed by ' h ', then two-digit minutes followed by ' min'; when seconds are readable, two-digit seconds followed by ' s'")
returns 10 h 16 min
